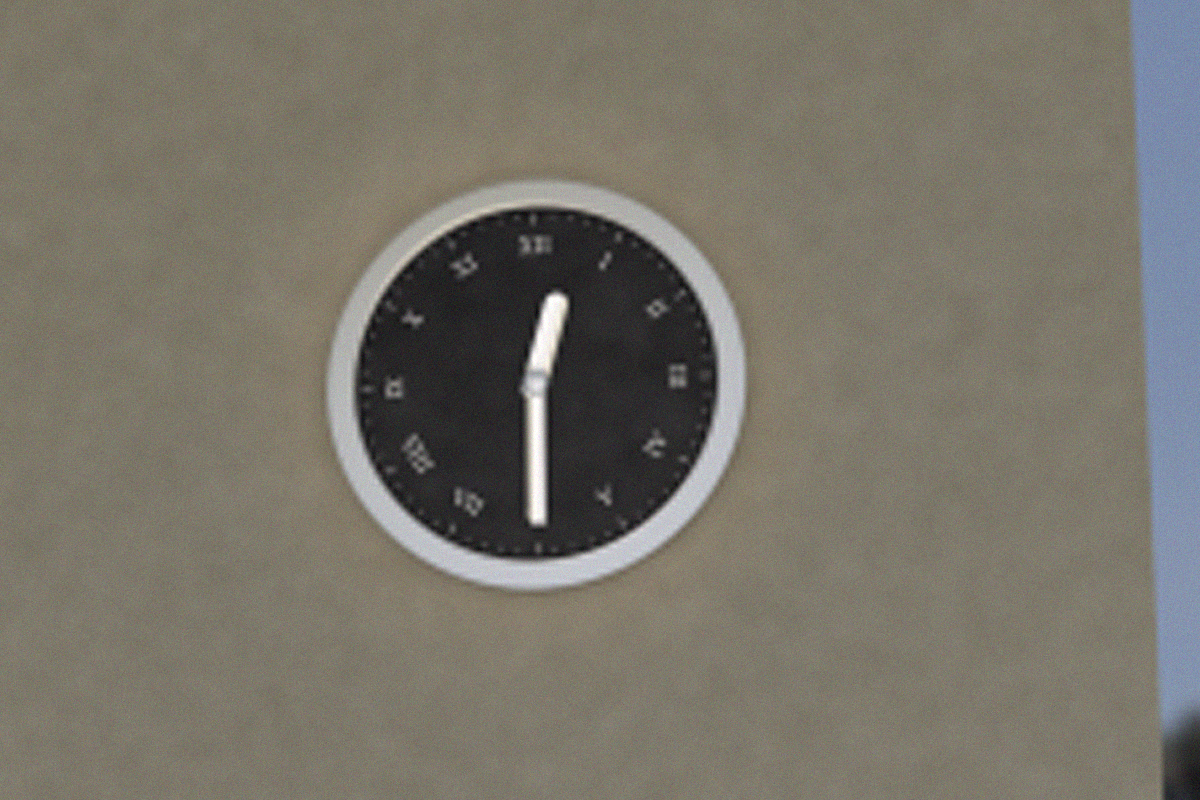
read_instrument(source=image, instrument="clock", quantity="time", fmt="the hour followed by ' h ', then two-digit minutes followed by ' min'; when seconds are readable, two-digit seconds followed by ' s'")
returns 12 h 30 min
